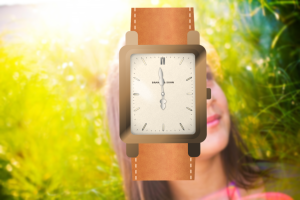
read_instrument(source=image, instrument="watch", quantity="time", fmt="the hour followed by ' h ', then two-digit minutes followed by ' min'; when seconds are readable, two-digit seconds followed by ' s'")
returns 5 h 59 min
